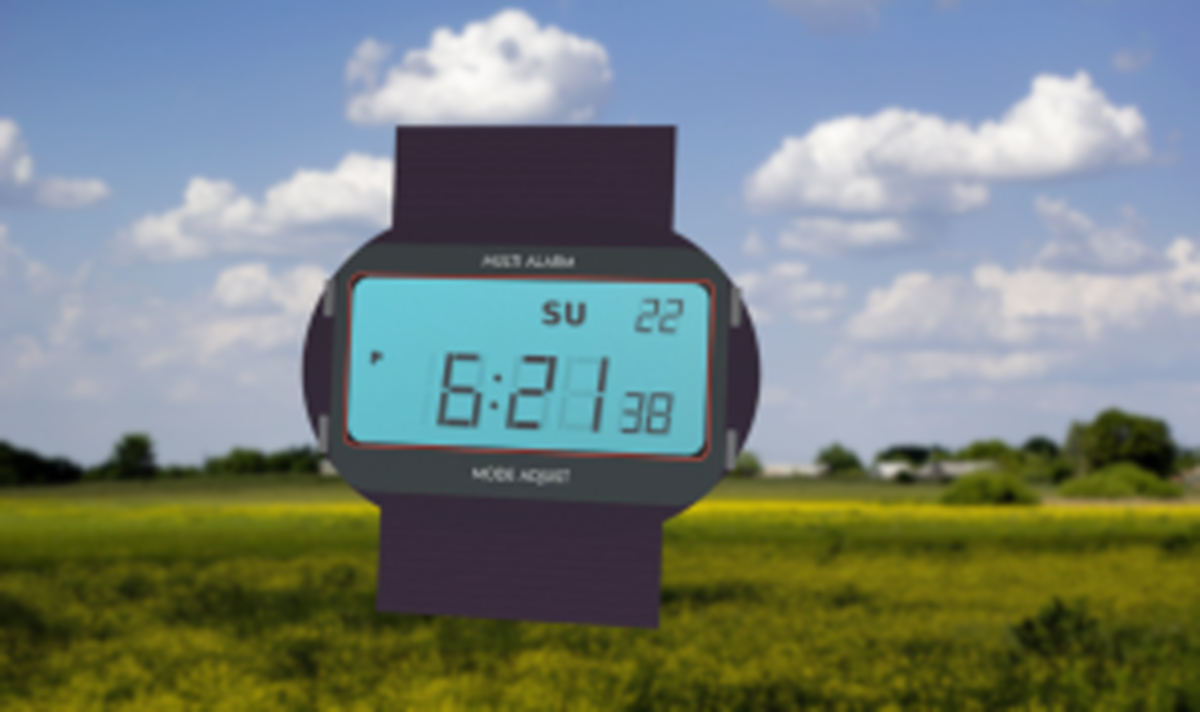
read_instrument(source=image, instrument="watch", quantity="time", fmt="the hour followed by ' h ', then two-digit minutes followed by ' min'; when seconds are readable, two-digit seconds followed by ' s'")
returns 6 h 21 min 38 s
